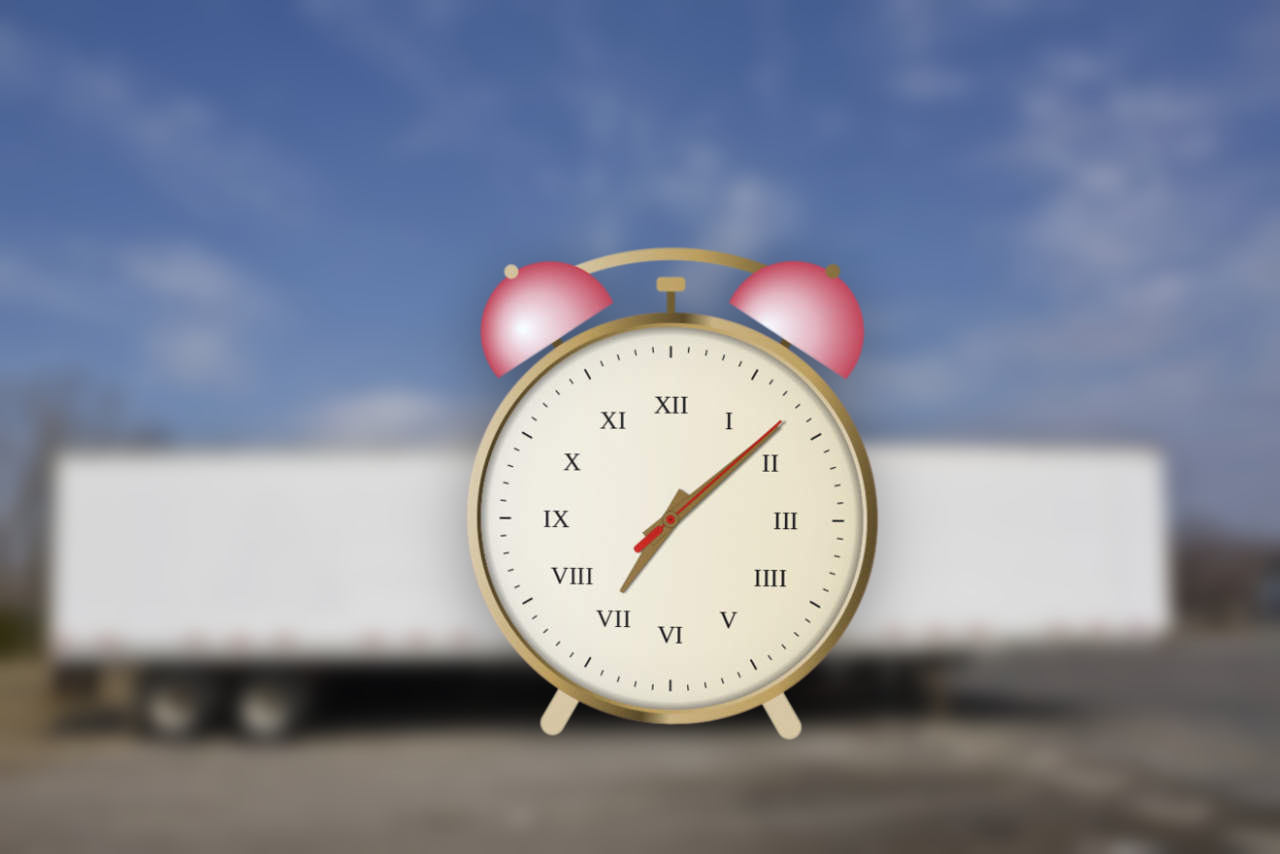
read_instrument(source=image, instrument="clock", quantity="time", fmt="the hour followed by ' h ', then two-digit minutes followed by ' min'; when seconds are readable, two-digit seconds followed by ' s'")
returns 7 h 08 min 08 s
